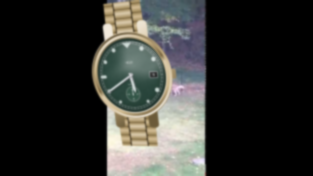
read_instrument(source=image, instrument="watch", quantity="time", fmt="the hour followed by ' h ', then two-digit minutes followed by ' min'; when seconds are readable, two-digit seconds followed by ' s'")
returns 5 h 40 min
